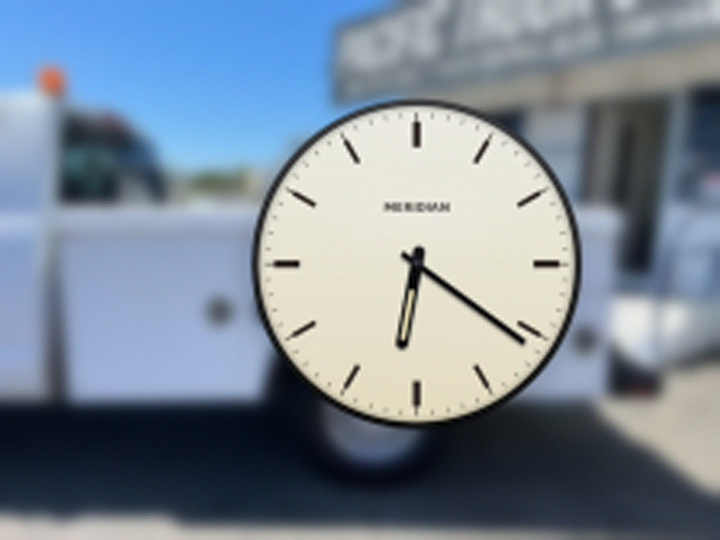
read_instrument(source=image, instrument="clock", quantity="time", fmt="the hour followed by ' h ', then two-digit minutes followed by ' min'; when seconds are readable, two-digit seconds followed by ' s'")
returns 6 h 21 min
